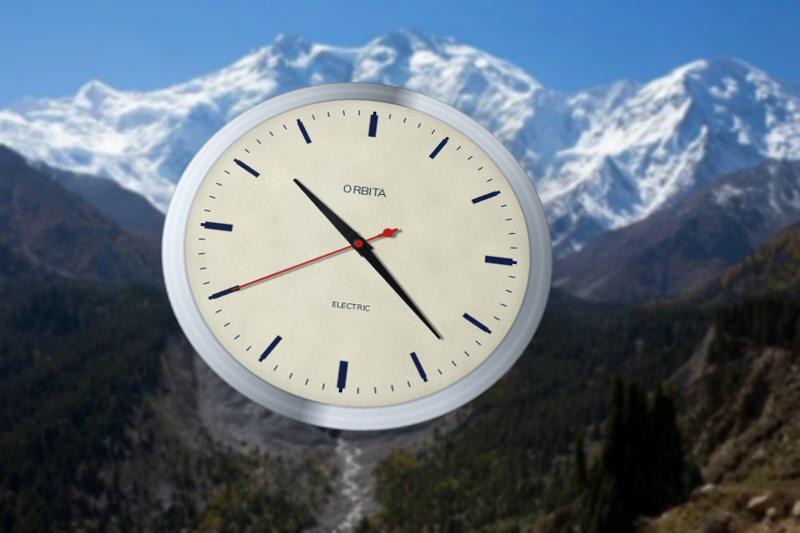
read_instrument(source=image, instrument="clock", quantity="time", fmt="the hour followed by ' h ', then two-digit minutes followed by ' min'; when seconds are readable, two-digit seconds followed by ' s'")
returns 10 h 22 min 40 s
